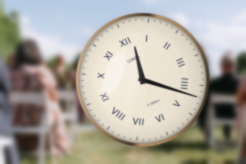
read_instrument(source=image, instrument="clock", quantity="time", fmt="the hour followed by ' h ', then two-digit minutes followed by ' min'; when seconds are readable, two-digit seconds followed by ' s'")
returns 12 h 22 min
